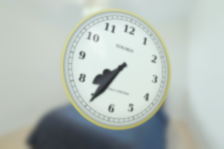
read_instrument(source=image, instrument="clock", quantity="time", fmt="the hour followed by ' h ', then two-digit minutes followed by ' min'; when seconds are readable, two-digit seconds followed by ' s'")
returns 7 h 35 min
